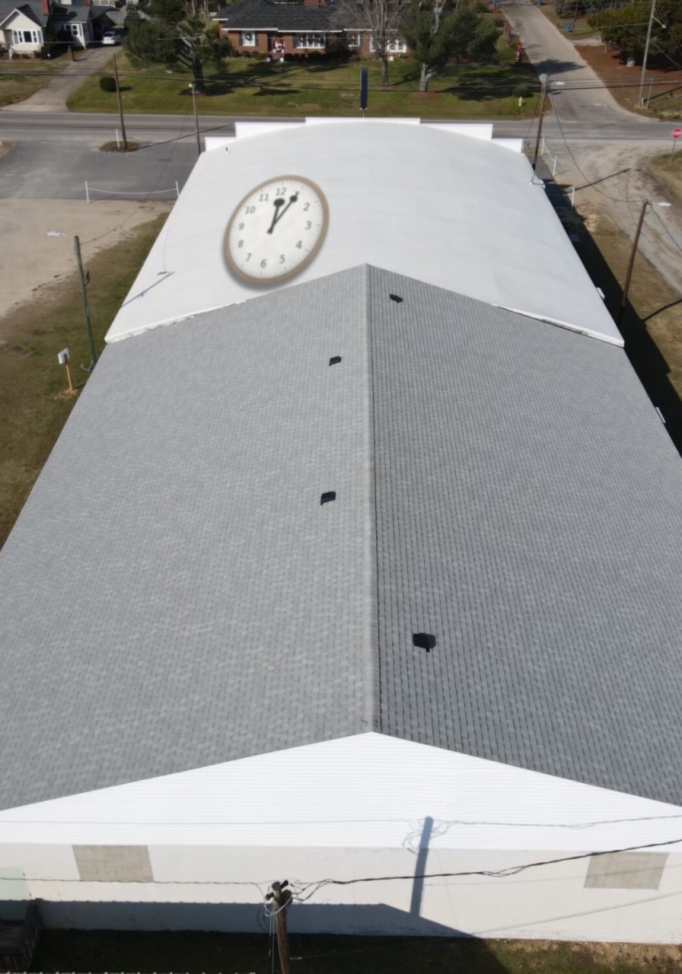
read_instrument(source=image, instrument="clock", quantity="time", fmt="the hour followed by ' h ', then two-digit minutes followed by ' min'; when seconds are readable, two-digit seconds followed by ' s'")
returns 12 h 05 min
